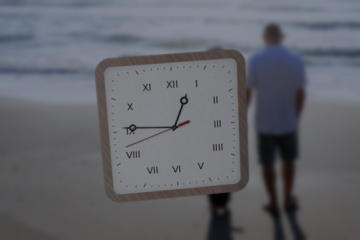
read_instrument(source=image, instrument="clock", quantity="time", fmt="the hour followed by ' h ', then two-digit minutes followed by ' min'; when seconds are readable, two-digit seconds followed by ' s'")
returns 12 h 45 min 42 s
